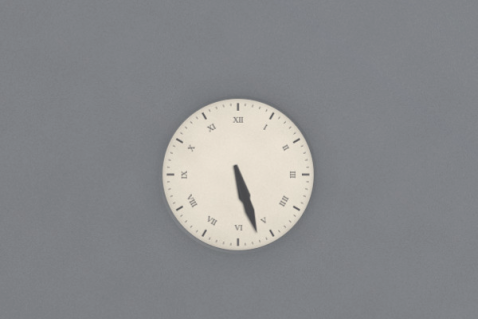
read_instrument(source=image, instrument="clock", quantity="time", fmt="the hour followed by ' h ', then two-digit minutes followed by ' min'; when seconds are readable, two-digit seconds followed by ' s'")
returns 5 h 27 min
